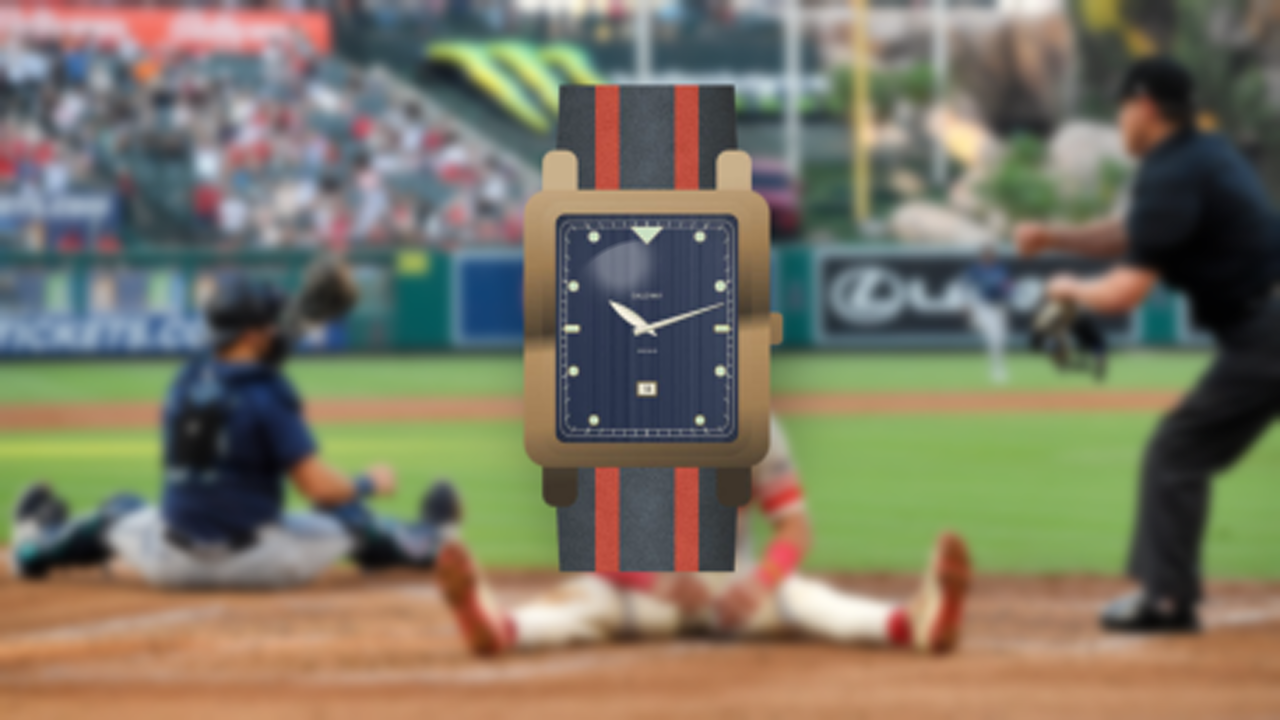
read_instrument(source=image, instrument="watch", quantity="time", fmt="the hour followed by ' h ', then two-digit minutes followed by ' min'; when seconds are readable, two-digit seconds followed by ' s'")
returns 10 h 12 min
